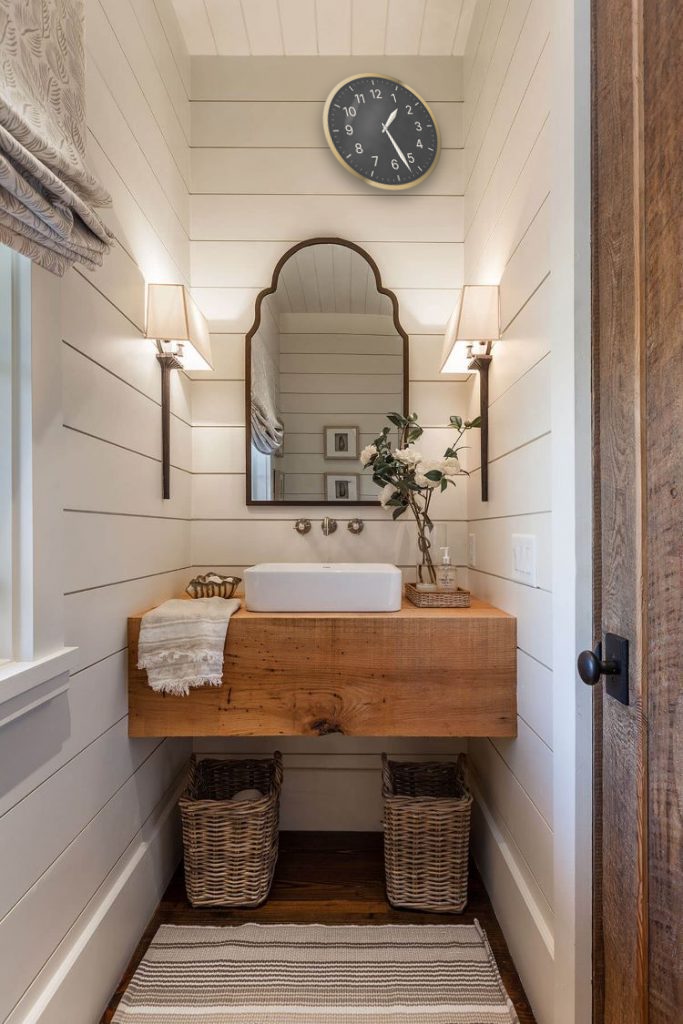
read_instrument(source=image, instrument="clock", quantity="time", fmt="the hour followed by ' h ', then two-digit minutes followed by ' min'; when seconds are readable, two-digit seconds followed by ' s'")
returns 1 h 27 min
